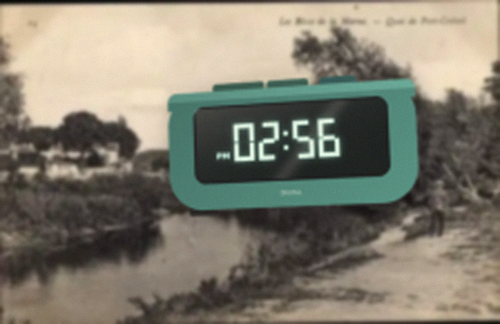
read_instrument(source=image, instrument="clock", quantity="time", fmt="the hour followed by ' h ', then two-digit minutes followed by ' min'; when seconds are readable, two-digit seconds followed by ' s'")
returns 2 h 56 min
